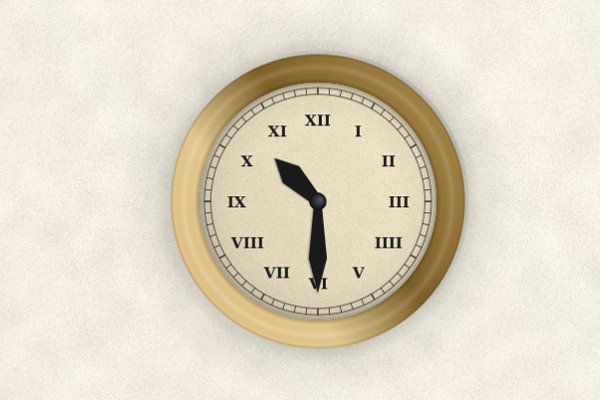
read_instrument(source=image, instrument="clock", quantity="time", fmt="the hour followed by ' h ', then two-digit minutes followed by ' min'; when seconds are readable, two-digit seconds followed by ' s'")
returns 10 h 30 min
